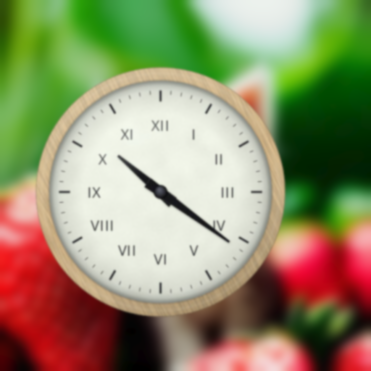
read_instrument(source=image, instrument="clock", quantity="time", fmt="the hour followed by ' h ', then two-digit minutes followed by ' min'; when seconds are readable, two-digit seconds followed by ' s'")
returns 10 h 21 min
